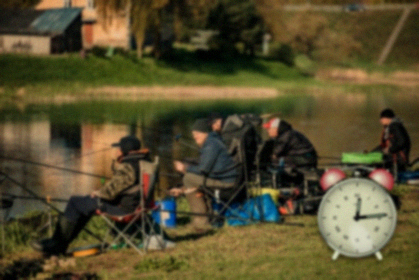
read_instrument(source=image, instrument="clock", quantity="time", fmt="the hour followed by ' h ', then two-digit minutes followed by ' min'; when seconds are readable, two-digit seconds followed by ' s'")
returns 12 h 14 min
